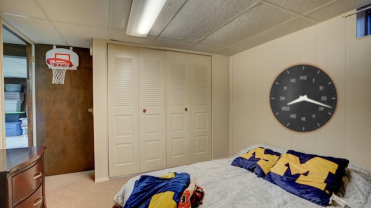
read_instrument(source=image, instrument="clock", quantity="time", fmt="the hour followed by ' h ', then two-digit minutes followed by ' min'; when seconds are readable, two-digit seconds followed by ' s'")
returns 8 h 18 min
